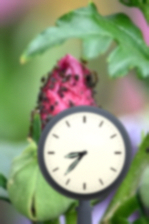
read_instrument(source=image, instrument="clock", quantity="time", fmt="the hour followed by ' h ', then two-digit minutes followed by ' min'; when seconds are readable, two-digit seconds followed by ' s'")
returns 8 h 37 min
